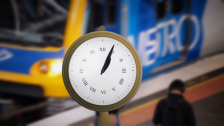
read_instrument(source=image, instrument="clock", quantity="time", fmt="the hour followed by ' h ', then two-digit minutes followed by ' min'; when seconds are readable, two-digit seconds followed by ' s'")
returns 1 h 04 min
